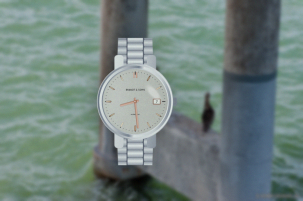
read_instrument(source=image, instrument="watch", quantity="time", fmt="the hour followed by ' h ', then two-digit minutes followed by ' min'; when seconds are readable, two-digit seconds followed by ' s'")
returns 8 h 29 min
